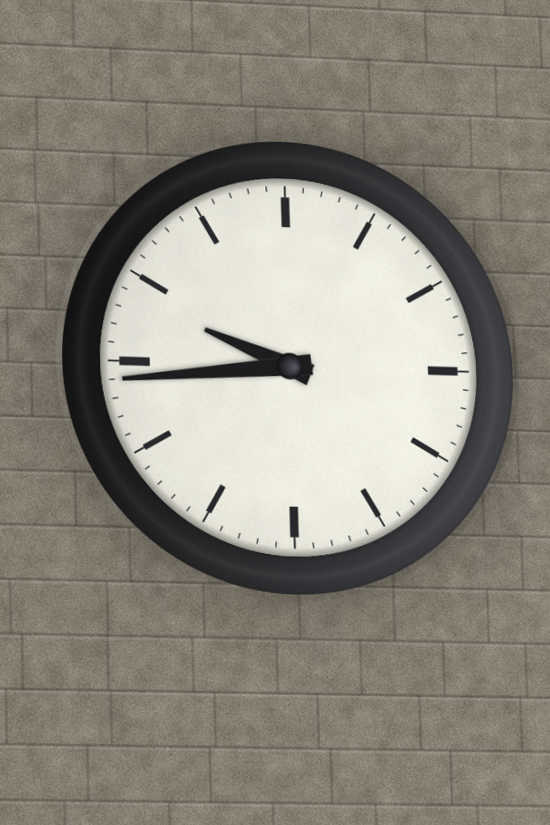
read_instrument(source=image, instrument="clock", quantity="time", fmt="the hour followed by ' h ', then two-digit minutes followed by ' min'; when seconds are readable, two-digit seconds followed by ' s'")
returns 9 h 44 min
